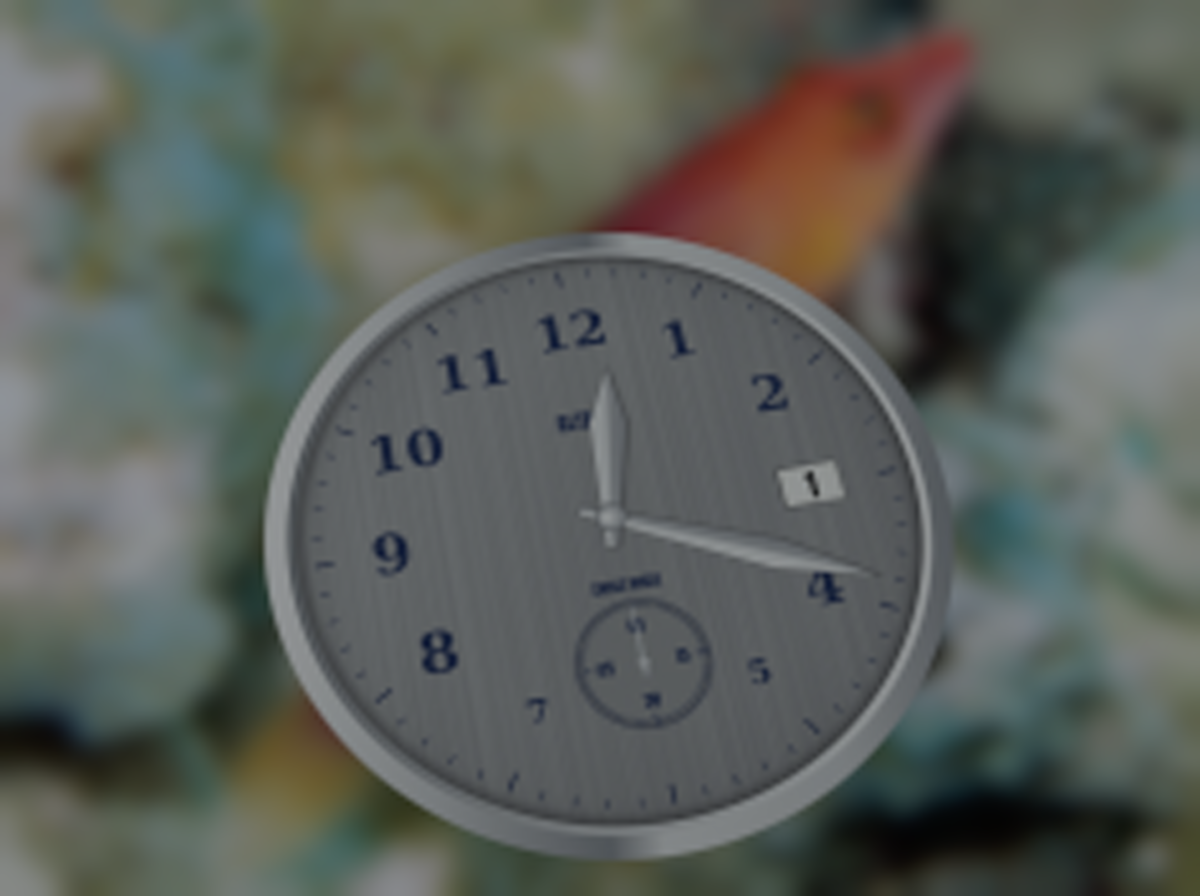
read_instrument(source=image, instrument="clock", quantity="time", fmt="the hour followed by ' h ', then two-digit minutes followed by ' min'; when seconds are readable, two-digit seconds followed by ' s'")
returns 12 h 19 min
